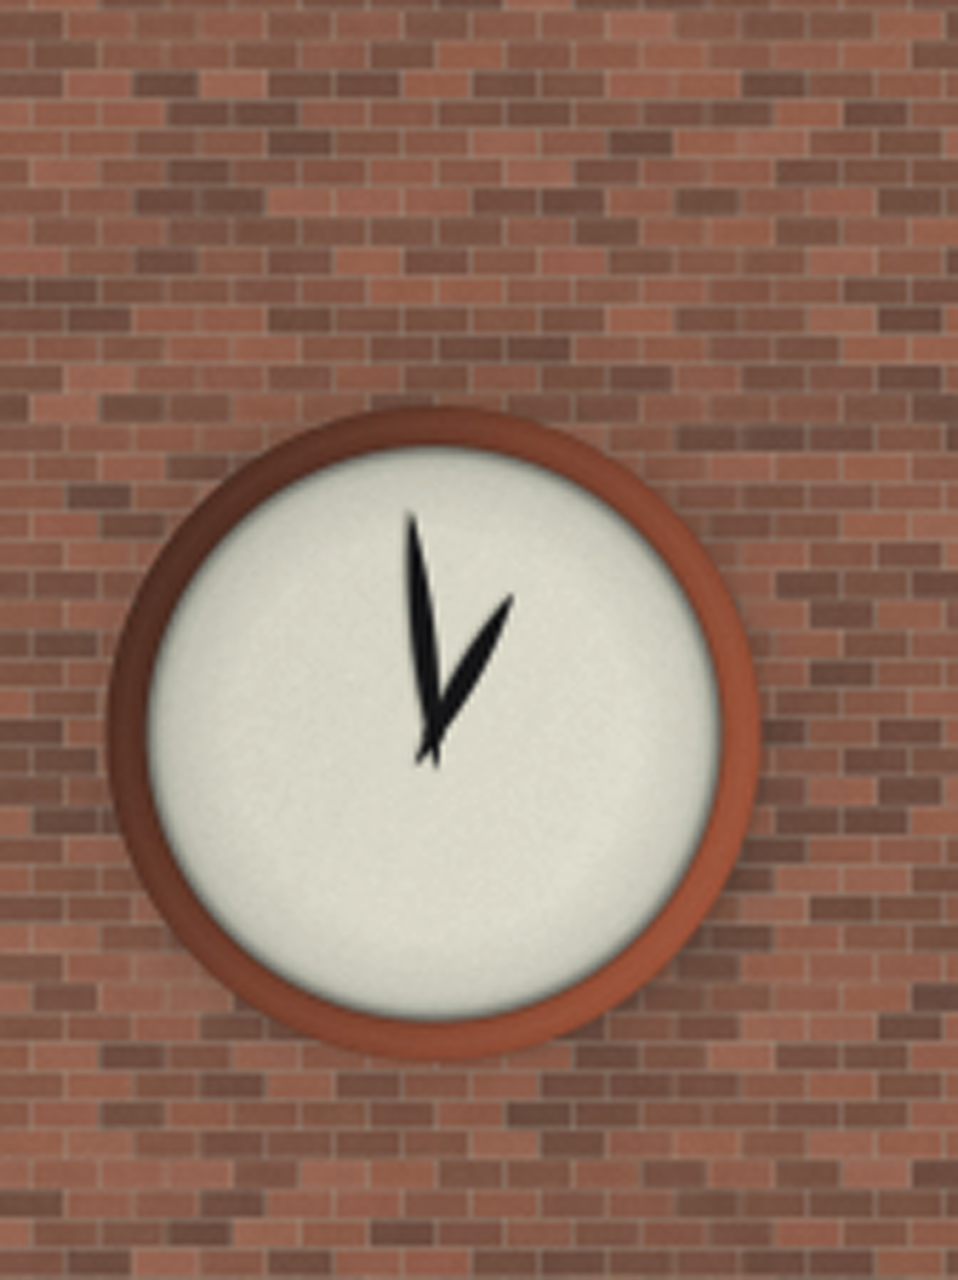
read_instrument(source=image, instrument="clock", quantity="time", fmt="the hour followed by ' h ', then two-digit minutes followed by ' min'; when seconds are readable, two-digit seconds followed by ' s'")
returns 12 h 59 min
